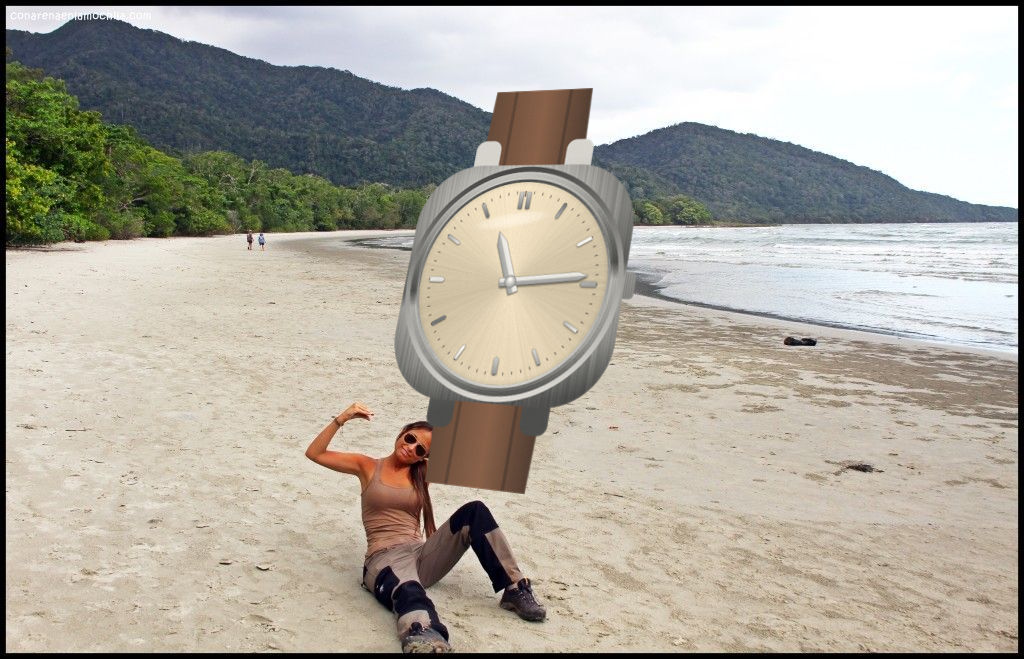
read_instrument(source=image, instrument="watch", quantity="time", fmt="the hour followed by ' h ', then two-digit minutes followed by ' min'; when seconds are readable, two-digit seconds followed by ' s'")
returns 11 h 14 min
